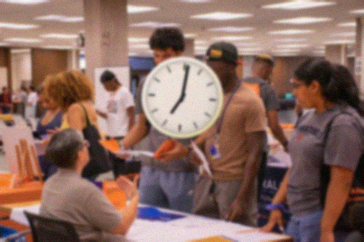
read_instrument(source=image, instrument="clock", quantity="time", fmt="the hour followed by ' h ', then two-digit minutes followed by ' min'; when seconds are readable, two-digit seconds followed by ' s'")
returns 7 h 01 min
